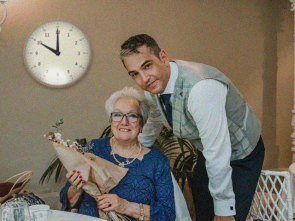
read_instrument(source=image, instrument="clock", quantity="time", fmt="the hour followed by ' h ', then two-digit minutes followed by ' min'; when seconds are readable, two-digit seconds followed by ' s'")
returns 10 h 00 min
